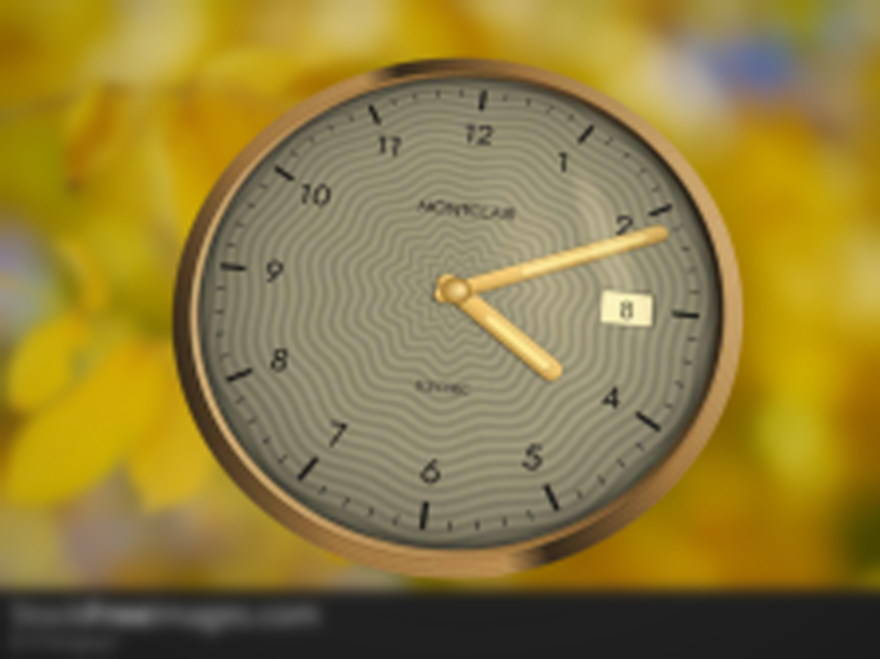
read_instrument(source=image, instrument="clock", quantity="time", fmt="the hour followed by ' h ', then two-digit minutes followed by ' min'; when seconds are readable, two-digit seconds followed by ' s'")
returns 4 h 11 min
